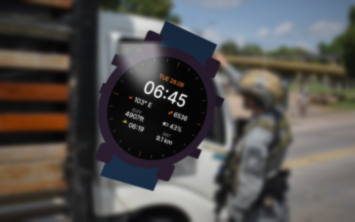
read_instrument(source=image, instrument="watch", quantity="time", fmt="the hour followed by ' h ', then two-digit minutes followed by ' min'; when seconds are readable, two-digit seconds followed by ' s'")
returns 6 h 45 min
